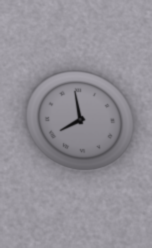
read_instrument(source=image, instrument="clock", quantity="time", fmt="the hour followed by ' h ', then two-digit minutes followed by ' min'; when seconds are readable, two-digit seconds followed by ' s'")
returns 7 h 59 min
